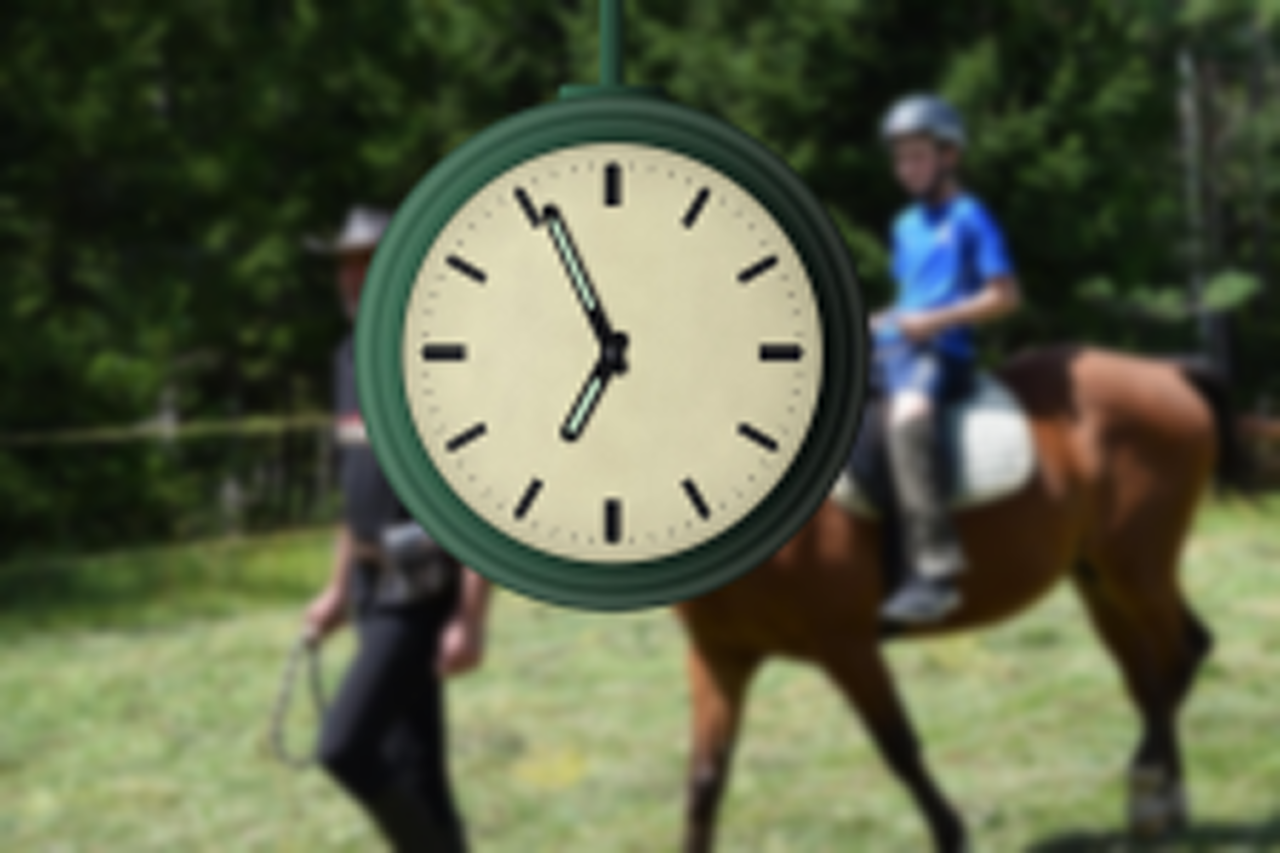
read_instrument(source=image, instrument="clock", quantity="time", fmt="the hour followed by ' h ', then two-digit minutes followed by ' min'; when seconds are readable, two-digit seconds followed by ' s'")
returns 6 h 56 min
